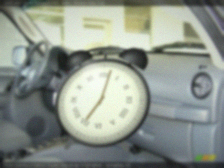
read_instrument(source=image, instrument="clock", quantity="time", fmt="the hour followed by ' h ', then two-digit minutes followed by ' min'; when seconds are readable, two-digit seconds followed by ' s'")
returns 7 h 02 min
